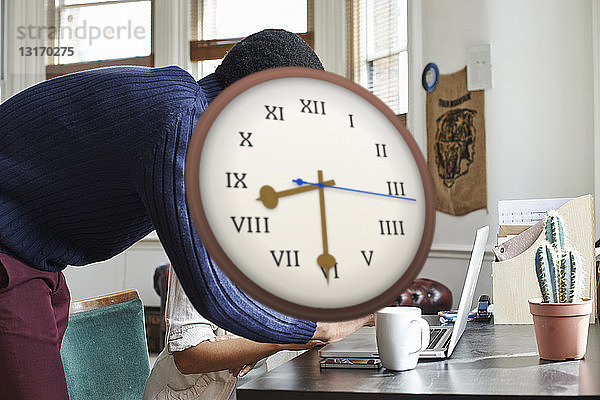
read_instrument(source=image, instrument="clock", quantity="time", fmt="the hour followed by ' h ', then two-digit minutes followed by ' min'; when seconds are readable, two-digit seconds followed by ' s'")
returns 8 h 30 min 16 s
